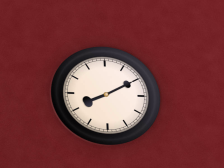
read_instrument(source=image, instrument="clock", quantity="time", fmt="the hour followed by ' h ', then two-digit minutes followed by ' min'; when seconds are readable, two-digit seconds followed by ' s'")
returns 8 h 10 min
